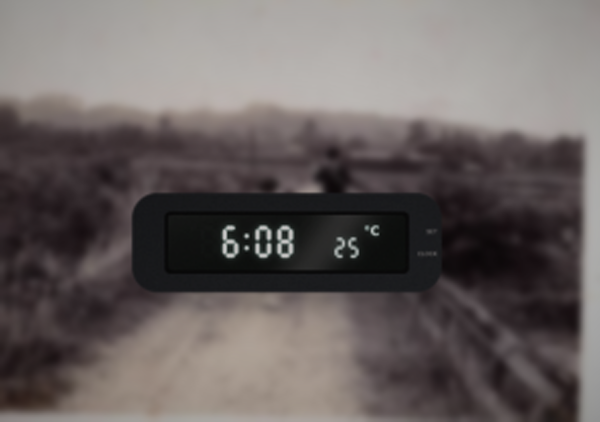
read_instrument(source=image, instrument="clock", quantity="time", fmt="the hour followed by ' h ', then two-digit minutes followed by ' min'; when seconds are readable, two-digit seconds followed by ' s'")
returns 6 h 08 min
